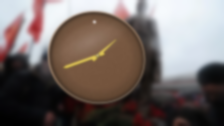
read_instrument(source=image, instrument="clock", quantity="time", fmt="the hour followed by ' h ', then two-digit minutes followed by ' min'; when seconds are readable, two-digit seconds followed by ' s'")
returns 1 h 42 min
